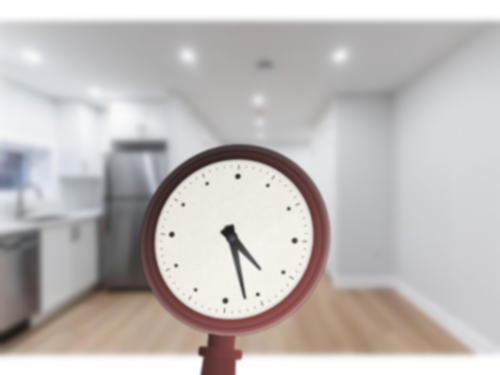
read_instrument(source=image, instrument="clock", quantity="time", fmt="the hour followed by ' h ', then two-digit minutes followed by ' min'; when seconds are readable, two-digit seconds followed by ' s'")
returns 4 h 27 min
